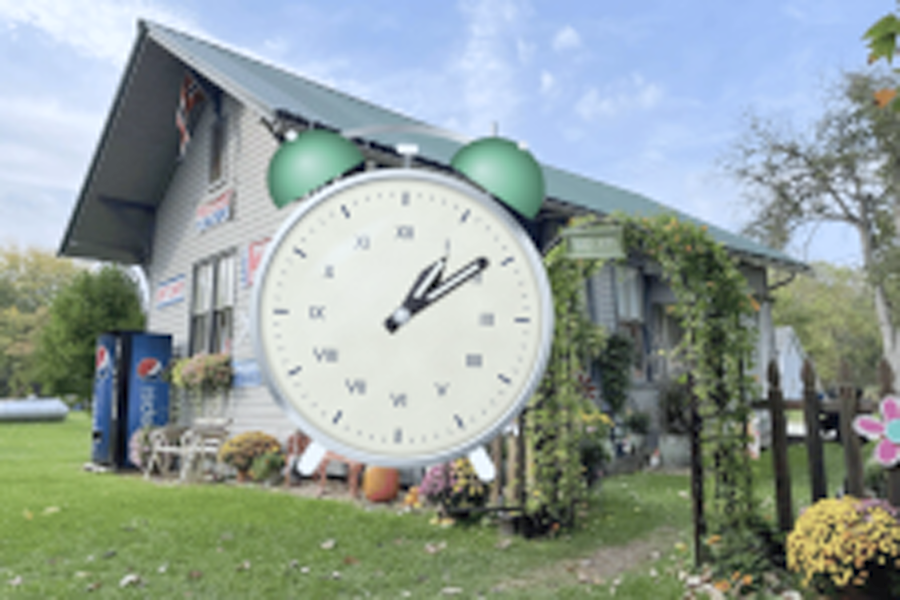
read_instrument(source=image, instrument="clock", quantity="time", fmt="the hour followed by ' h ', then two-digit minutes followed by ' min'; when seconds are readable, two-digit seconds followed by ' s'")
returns 1 h 09 min
